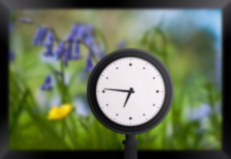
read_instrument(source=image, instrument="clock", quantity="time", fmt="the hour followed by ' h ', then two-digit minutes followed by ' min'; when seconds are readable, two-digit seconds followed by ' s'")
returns 6 h 46 min
